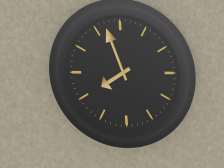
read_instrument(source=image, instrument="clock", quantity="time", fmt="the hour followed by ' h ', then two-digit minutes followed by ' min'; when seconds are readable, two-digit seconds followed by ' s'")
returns 7 h 57 min
